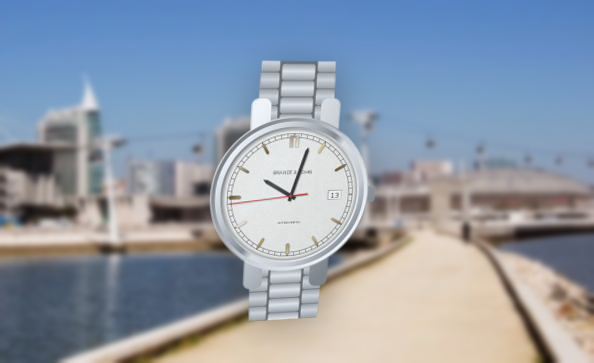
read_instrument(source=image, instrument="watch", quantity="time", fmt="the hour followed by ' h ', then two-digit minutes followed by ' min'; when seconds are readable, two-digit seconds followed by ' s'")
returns 10 h 02 min 44 s
